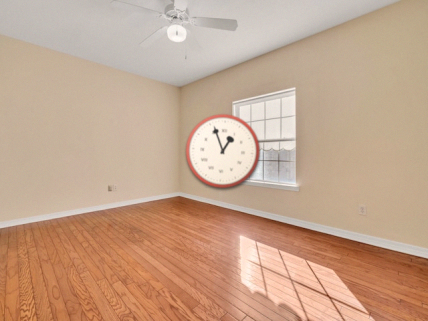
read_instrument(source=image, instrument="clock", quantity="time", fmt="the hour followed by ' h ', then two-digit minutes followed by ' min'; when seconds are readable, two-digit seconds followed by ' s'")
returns 12 h 56 min
